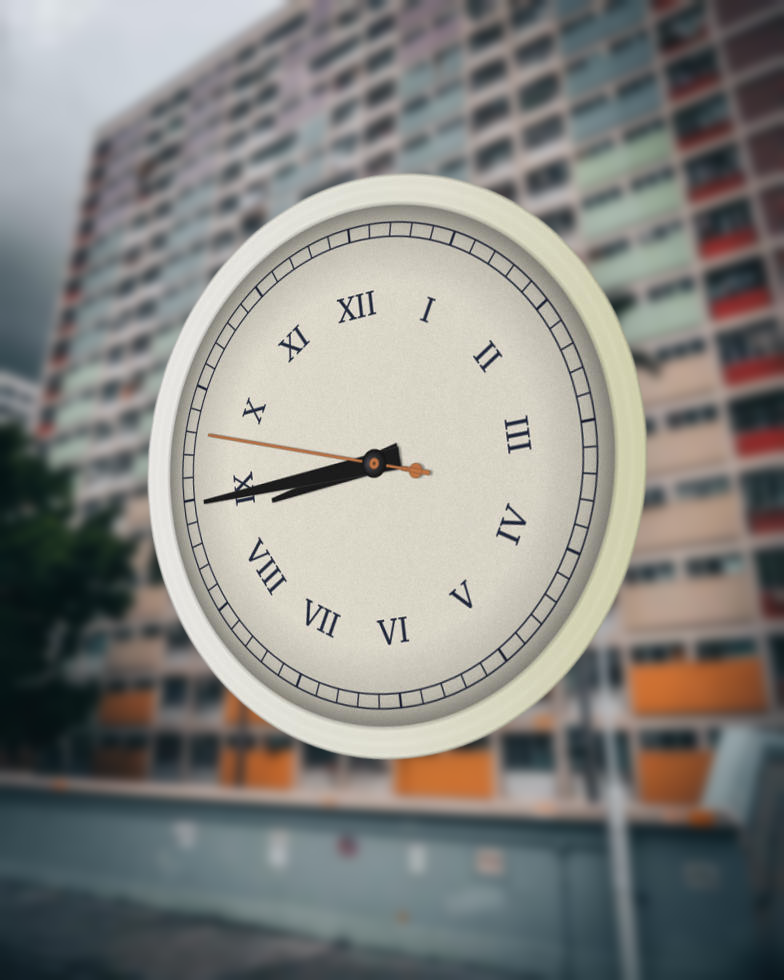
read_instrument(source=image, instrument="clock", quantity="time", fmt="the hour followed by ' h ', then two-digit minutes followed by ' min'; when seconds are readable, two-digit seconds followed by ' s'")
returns 8 h 44 min 48 s
